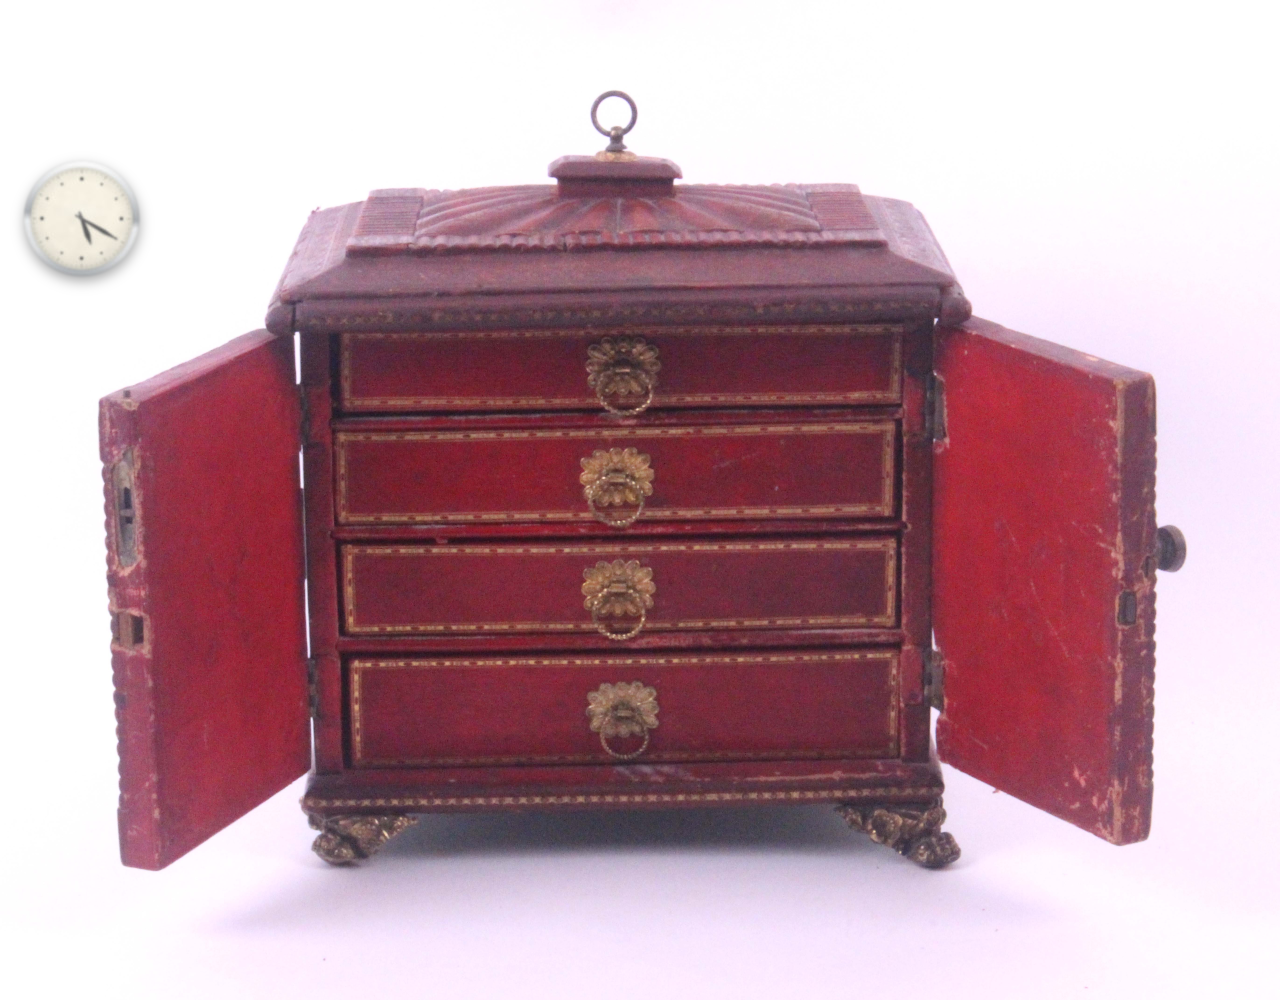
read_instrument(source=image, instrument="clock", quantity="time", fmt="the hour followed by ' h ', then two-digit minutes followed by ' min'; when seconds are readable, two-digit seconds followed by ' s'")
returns 5 h 20 min
